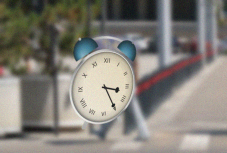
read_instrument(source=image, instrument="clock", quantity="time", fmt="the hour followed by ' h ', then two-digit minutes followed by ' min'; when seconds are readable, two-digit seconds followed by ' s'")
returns 3 h 25 min
